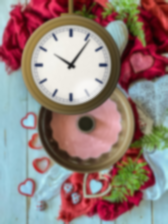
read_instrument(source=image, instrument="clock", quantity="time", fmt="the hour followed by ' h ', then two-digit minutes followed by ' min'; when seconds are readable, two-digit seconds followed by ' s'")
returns 10 h 06 min
